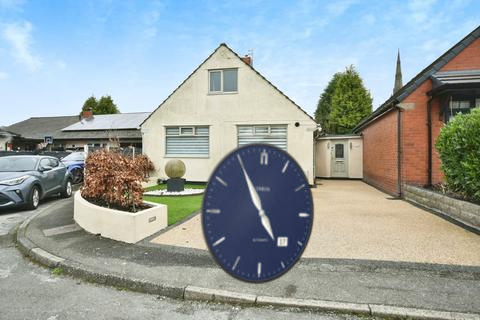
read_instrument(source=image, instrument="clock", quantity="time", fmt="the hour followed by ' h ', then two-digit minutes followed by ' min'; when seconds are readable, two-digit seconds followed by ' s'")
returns 4 h 55 min
